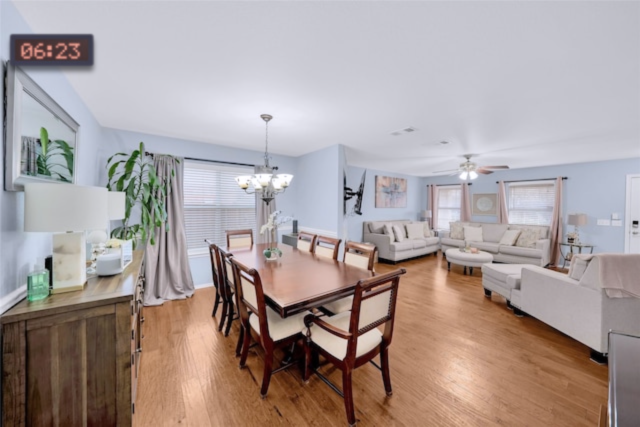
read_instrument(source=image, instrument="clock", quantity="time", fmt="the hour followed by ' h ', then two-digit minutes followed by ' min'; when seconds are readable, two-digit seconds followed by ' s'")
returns 6 h 23 min
